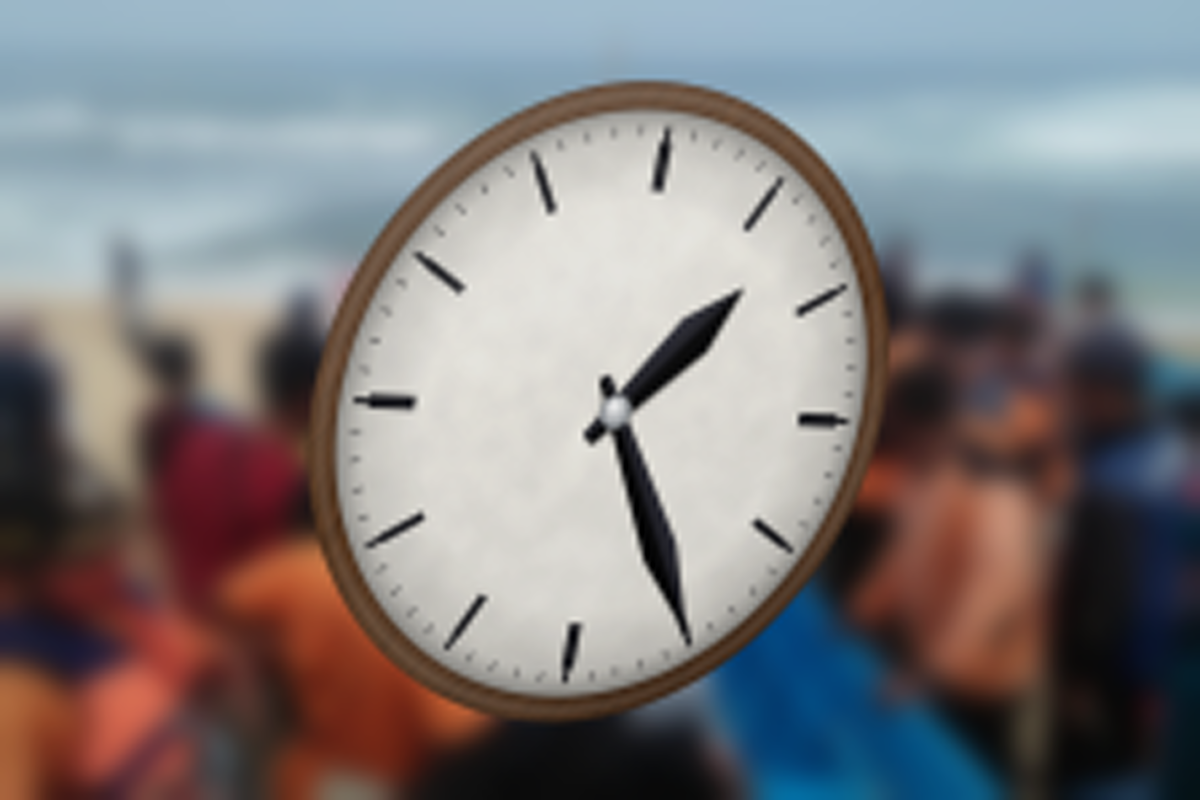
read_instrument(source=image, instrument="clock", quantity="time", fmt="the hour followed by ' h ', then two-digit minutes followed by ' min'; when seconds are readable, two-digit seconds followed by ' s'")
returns 1 h 25 min
